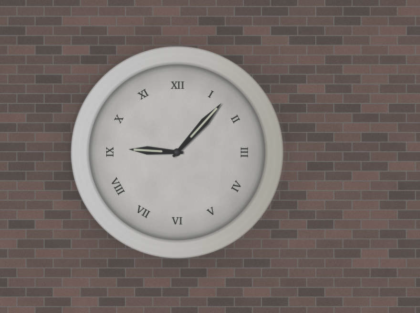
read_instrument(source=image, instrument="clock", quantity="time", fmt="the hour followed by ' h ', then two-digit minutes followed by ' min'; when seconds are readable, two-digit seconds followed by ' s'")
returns 9 h 07 min
